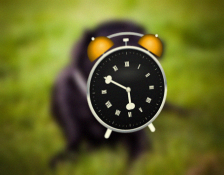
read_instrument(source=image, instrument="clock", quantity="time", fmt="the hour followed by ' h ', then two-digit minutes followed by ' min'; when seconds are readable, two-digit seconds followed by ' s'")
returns 5 h 50 min
